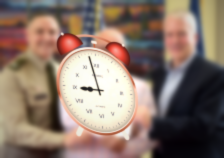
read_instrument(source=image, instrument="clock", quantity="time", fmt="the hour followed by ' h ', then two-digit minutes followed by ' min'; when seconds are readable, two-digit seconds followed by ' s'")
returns 8 h 58 min
